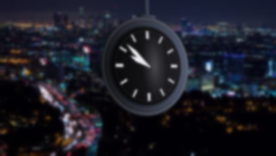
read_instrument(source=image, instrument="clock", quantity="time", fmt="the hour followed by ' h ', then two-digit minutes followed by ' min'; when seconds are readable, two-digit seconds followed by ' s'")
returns 9 h 52 min
